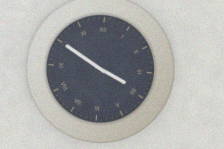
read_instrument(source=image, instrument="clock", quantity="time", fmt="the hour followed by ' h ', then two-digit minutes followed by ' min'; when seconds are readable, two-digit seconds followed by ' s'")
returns 3 h 50 min
